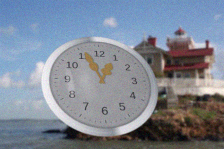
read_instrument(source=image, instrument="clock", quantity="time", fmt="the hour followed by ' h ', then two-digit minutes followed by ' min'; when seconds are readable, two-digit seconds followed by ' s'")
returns 12 h 56 min
